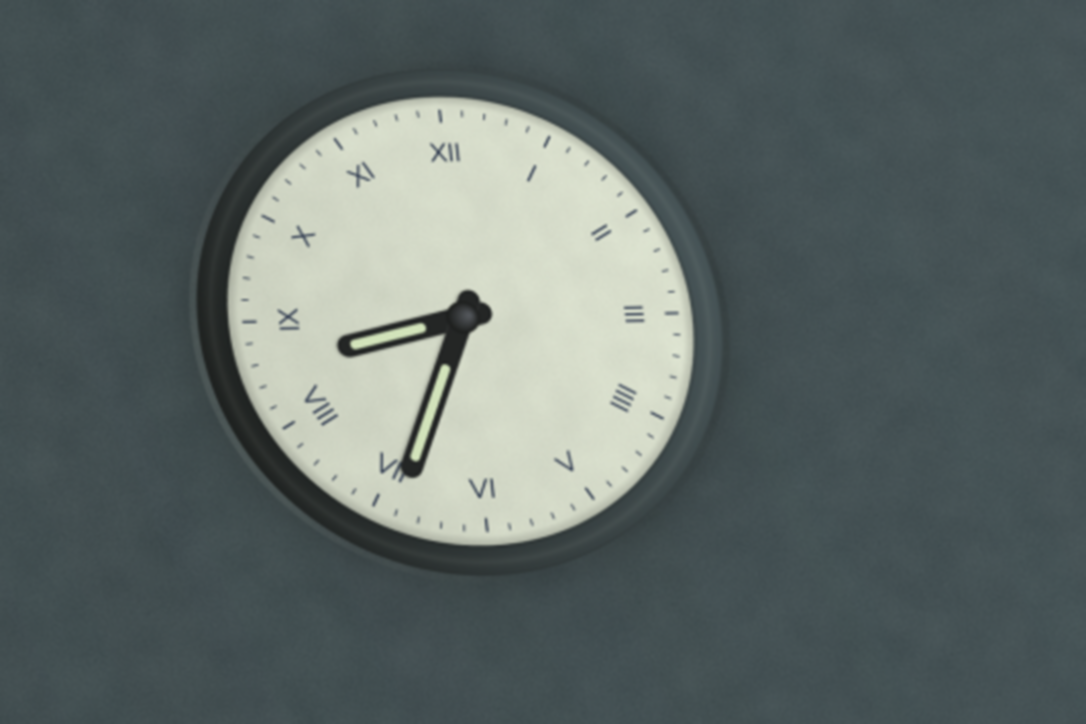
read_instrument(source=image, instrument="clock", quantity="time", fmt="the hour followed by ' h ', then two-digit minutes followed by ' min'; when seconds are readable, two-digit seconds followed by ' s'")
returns 8 h 34 min
